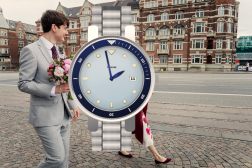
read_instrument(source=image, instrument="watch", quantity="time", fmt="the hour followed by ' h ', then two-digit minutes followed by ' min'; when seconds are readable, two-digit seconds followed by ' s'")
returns 1 h 58 min
